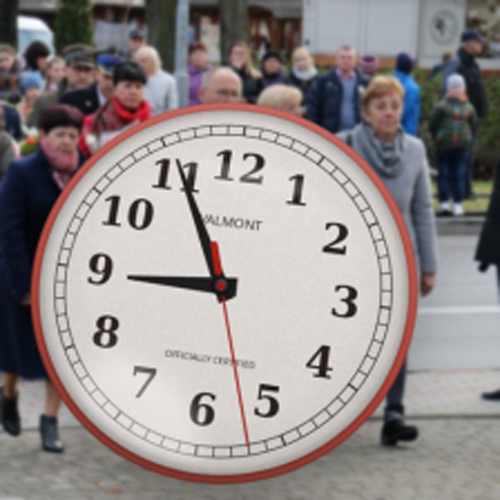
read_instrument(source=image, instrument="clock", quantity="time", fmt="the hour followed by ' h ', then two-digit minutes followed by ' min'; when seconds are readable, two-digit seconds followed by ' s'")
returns 8 h 55 min 27 s
